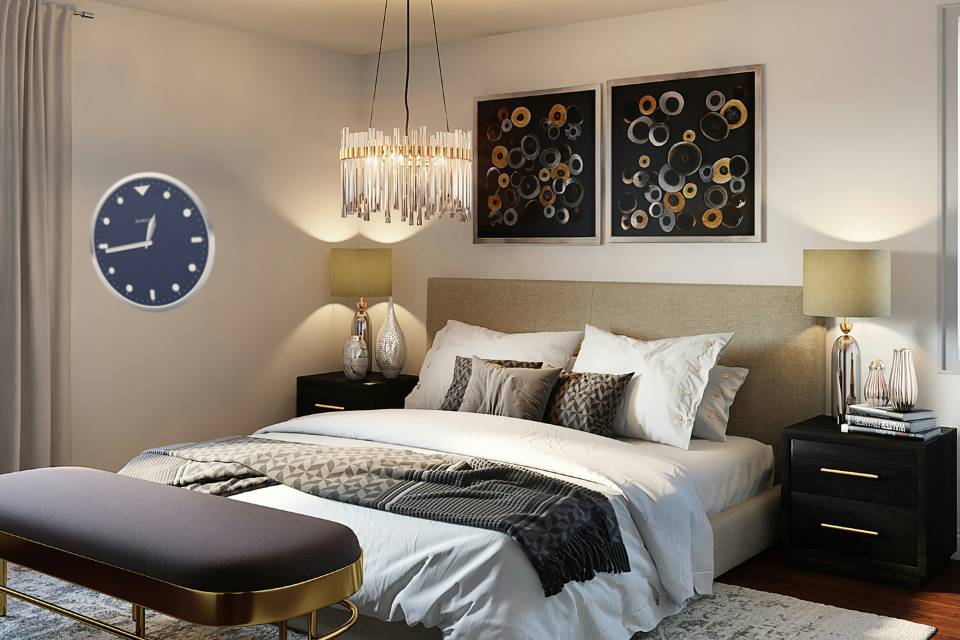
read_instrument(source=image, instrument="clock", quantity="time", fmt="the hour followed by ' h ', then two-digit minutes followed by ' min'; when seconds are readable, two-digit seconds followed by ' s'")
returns 12 h 44 min
